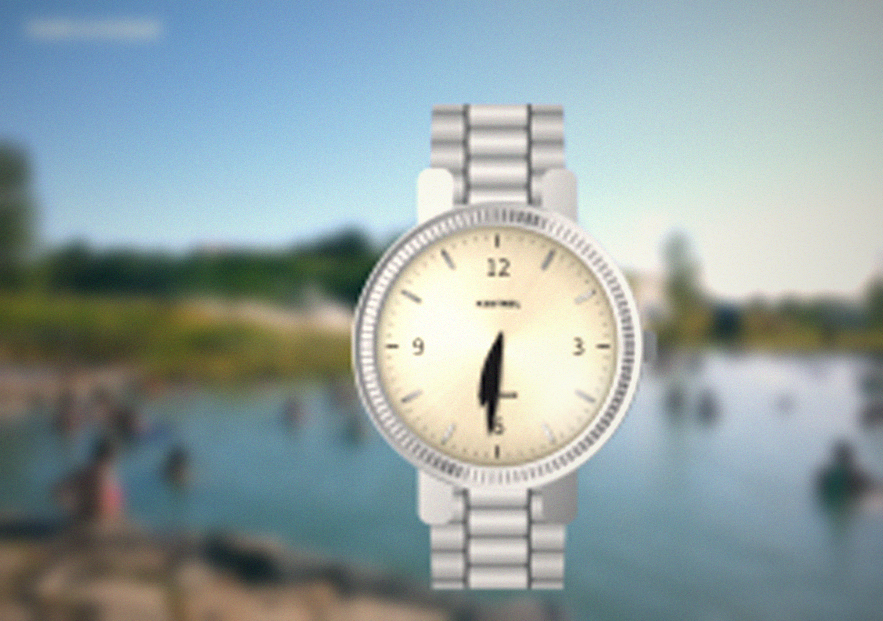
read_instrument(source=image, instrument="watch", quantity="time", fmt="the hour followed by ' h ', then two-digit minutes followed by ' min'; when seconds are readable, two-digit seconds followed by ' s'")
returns 6 h 31 min
